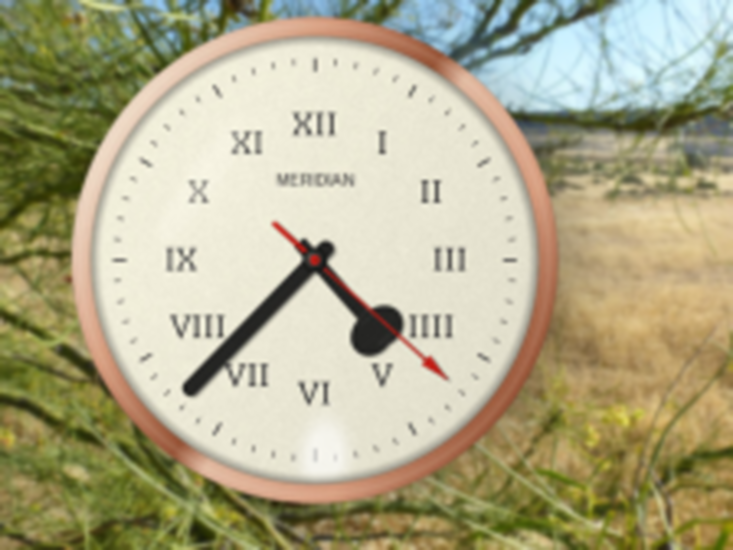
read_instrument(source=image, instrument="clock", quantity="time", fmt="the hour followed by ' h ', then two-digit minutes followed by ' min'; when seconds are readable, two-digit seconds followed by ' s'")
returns 4 h 37 min 22 s
